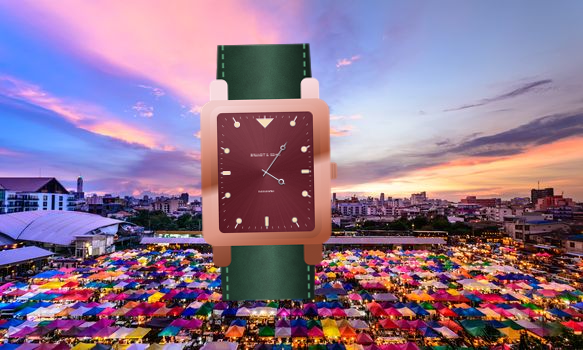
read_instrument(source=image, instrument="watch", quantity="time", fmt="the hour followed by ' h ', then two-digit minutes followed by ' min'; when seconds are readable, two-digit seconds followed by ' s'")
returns 4 h 06 min
